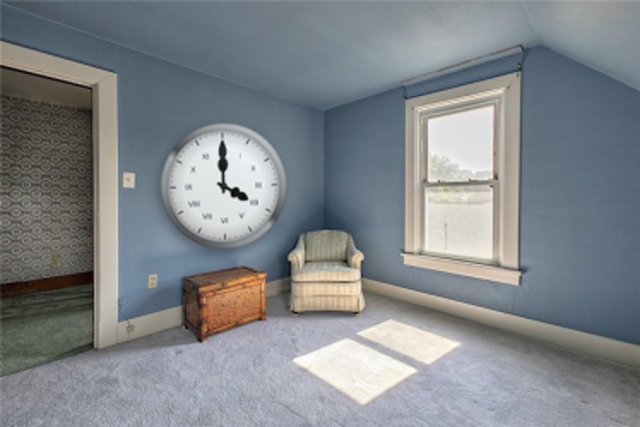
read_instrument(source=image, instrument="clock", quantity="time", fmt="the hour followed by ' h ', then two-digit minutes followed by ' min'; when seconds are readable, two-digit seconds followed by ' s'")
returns 4 h 00 min
